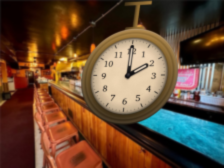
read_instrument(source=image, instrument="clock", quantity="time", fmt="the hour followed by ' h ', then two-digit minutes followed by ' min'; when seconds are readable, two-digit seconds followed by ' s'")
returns 2 h 00 min
